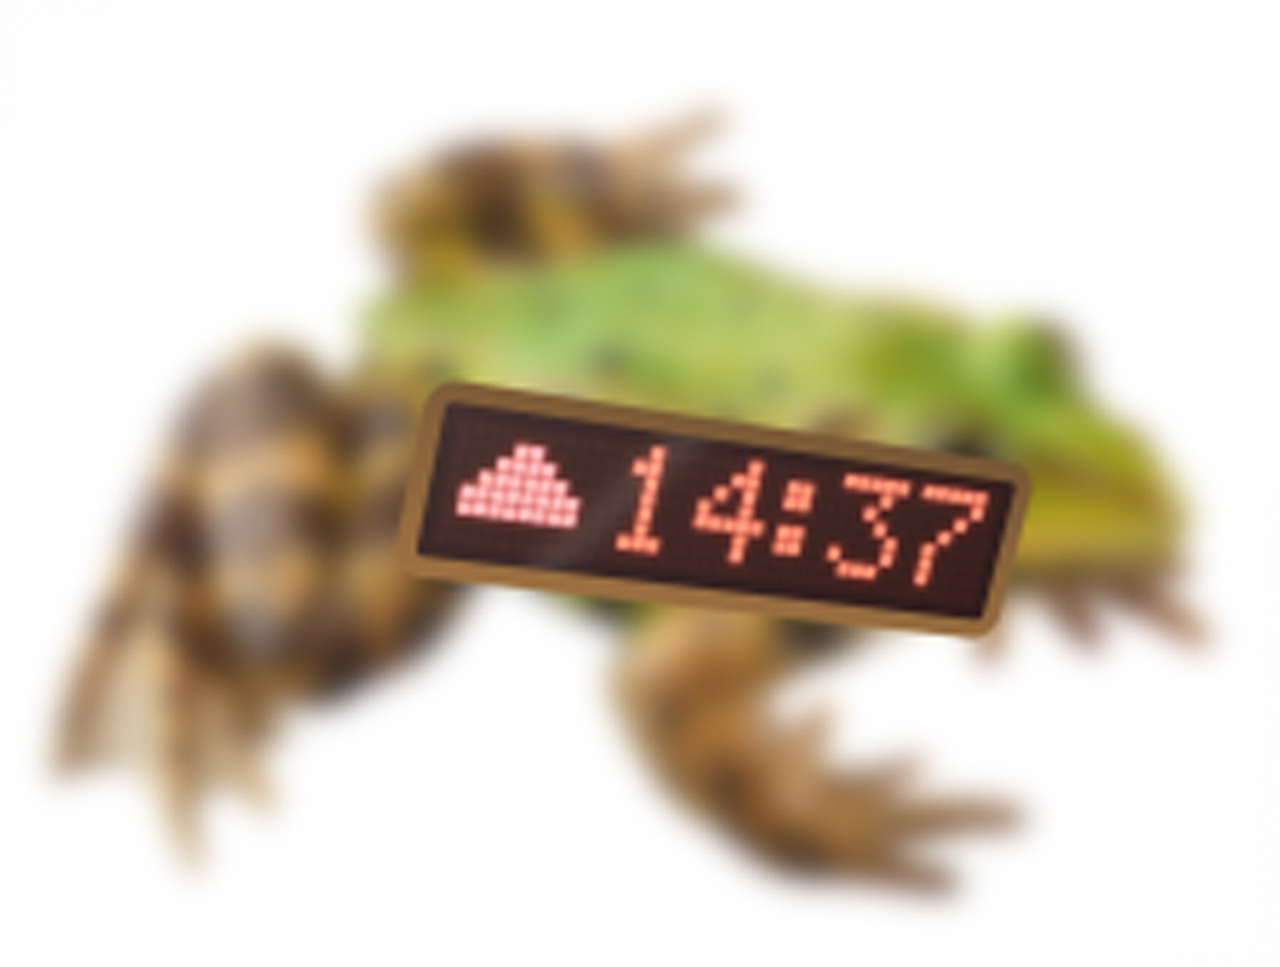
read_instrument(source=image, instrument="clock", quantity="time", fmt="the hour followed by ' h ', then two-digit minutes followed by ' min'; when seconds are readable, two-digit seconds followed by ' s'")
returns 14 h 37 min
